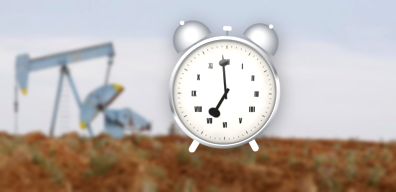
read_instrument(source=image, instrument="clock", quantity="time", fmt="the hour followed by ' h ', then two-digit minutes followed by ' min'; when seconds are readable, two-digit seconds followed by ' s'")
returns 6 h 59 min
